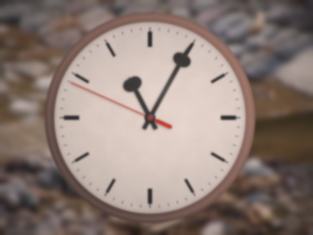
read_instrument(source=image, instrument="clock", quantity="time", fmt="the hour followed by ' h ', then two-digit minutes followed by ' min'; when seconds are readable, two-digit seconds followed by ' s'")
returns 11 h 04 min 49 s
